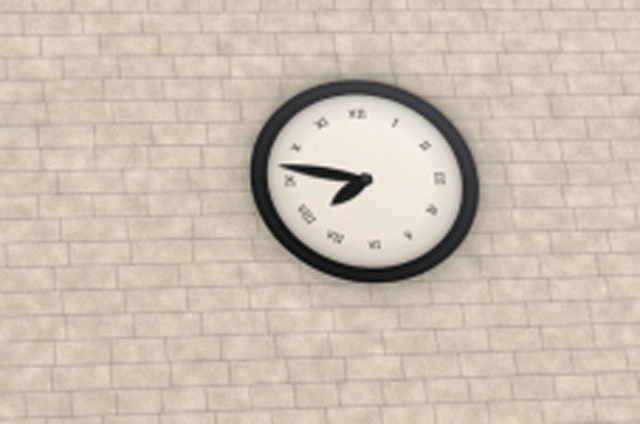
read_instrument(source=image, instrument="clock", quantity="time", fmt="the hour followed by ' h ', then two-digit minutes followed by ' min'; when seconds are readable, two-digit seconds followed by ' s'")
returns 7 h 47 min
